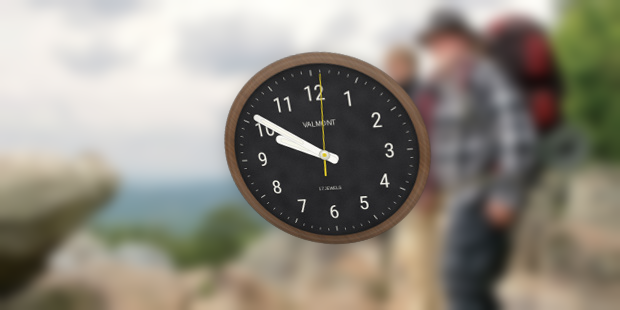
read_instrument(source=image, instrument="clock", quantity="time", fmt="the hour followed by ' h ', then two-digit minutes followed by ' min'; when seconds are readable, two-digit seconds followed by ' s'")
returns 9 h 51 min 01 s
